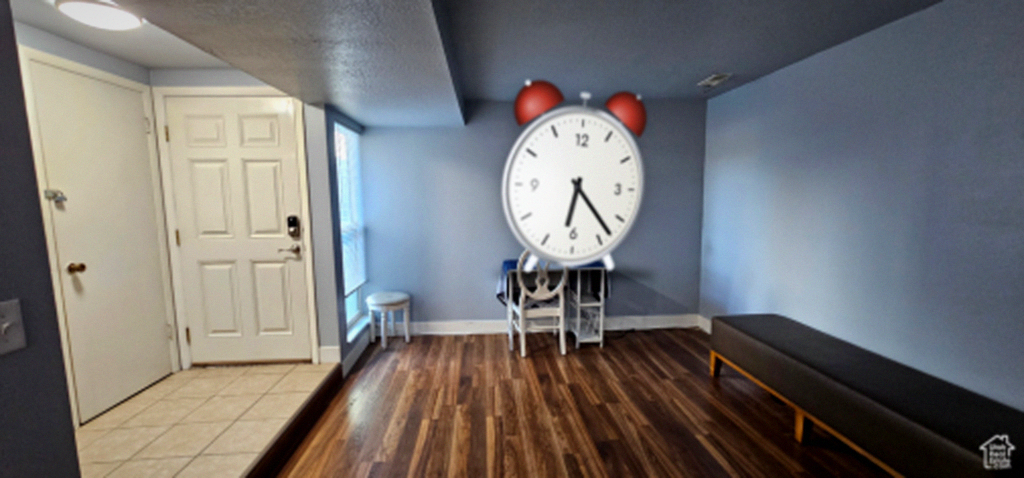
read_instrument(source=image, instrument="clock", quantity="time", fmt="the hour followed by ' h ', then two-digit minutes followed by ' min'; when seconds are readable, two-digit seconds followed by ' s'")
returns 6 h 23 min
